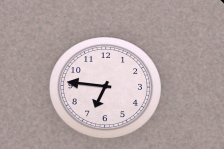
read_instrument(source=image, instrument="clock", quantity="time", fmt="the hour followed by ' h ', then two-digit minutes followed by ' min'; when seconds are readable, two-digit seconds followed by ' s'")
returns 6 h 46 min
